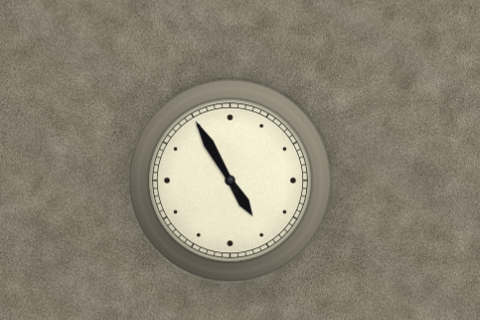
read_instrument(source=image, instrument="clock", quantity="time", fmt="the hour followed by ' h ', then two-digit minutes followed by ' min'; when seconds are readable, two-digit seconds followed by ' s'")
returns 4 h 55 min
